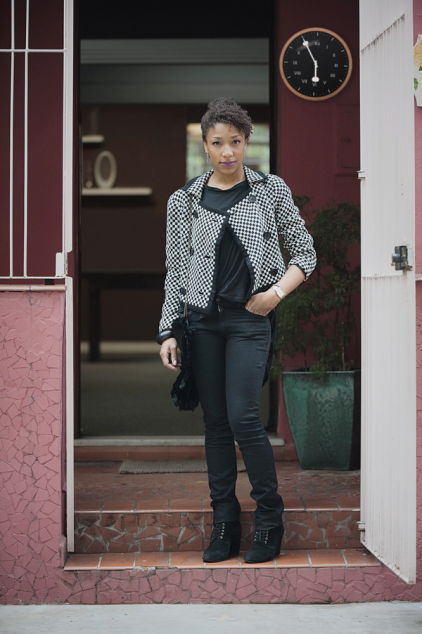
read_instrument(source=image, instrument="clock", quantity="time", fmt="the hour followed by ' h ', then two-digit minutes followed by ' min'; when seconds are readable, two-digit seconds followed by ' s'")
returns 5 h 55 min
